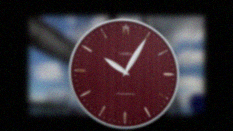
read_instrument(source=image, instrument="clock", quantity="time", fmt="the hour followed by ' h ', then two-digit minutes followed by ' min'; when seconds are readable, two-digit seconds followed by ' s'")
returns 10 h 05 min
